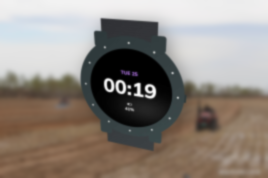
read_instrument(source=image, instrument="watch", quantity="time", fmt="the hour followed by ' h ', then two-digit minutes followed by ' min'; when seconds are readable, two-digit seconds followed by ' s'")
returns 0 h 19 min
